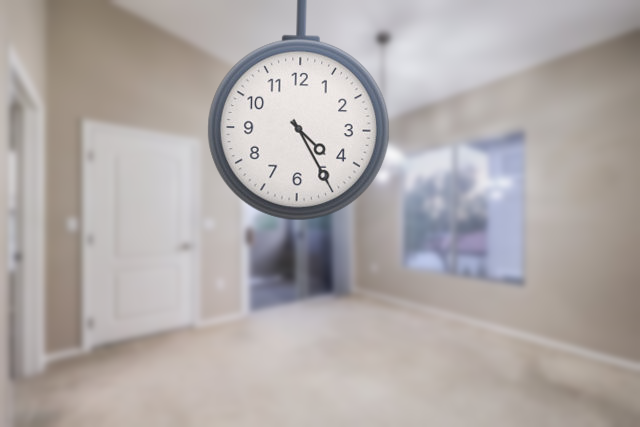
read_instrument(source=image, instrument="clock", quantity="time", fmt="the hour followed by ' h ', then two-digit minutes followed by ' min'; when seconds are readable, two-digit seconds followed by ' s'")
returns 4 h 25 min
